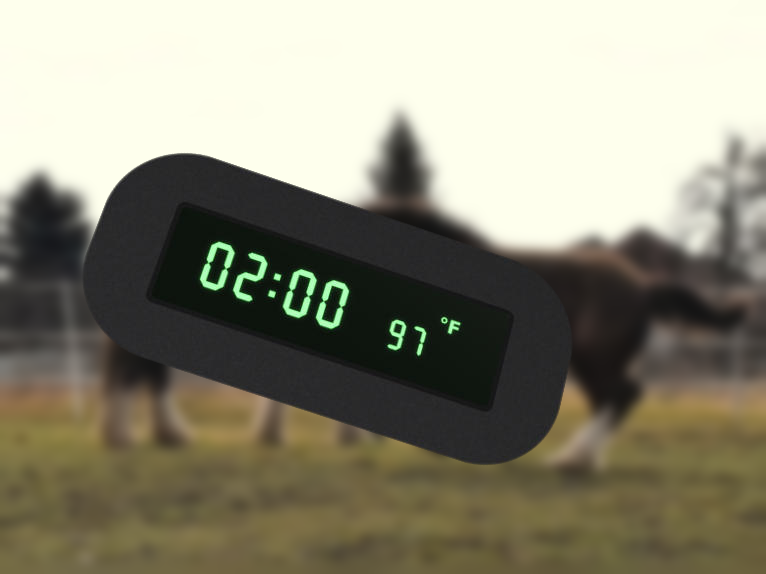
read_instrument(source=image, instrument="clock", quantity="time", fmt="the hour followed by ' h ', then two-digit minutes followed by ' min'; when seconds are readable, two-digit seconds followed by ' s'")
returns 2 h 00 min
